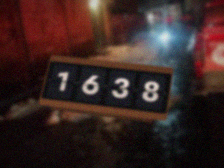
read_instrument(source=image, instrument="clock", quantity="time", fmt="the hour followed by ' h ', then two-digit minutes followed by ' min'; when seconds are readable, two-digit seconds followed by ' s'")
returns 16 h 38 min
